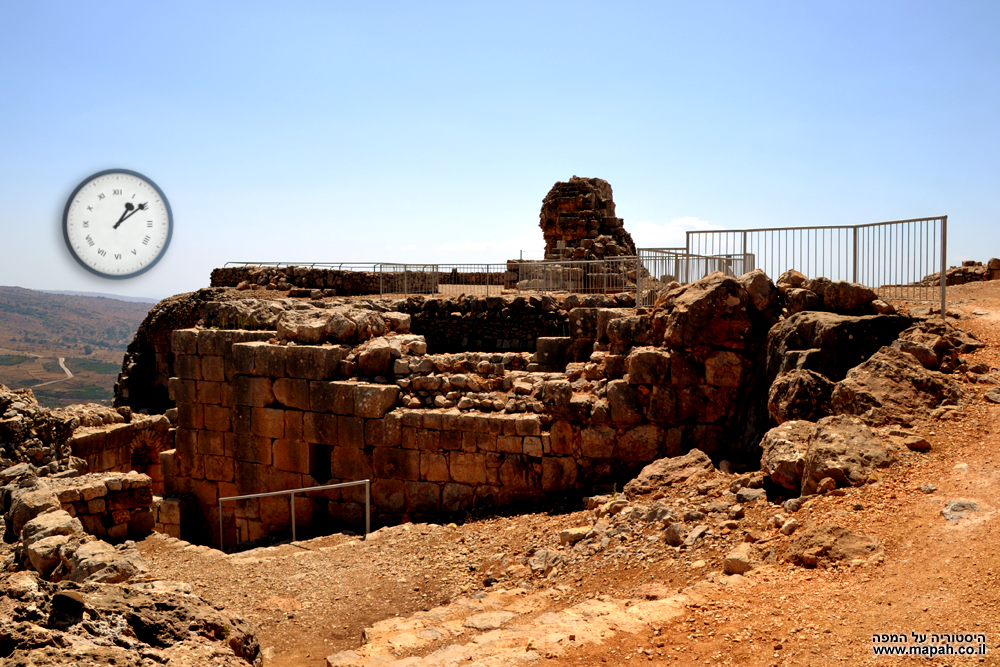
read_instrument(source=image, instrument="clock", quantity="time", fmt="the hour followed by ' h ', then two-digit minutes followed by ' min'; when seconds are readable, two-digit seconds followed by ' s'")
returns 1 h 09 min
